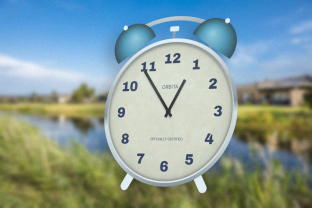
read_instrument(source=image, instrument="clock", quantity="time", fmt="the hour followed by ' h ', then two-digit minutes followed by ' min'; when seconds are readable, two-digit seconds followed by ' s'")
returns 12 h 54 min
